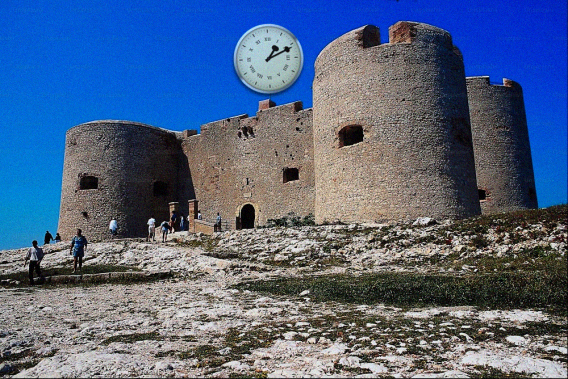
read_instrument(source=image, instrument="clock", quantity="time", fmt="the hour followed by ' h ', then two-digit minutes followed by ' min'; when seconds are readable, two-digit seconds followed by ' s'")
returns 1 h 11 min
